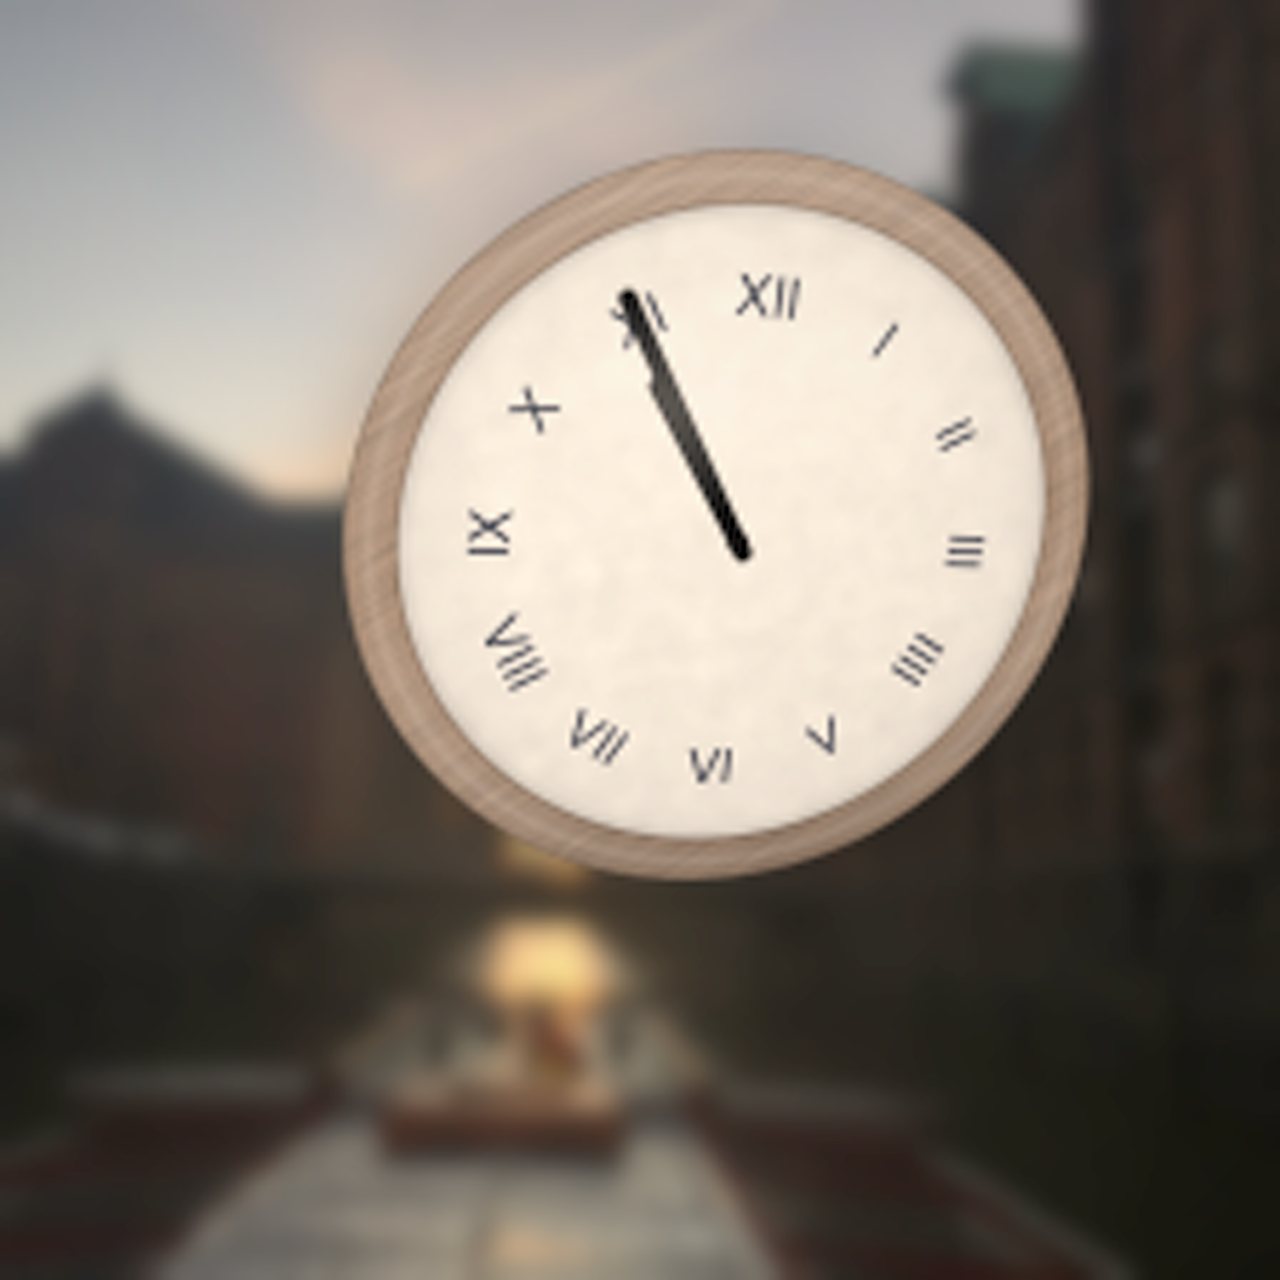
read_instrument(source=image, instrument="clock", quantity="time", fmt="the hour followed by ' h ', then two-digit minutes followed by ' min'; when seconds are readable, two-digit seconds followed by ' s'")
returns 10 h 55 min
